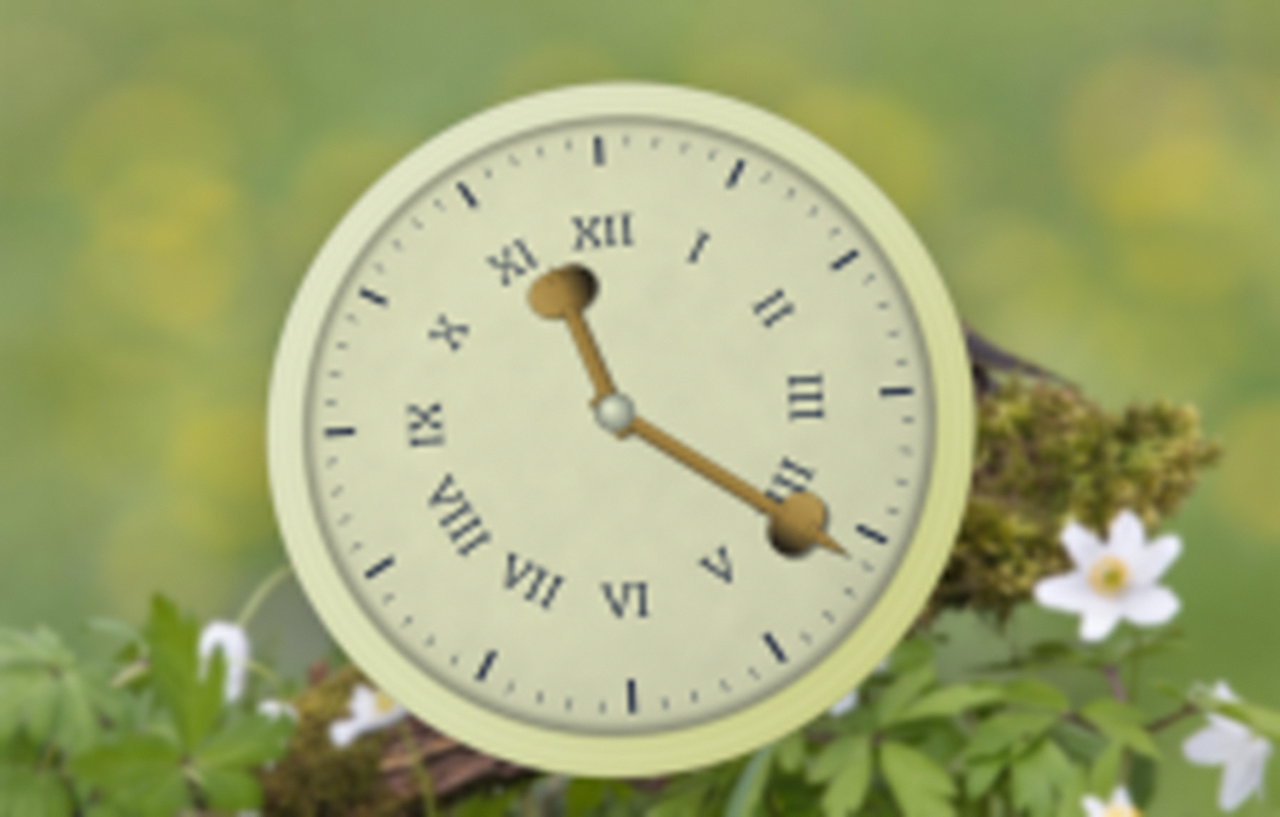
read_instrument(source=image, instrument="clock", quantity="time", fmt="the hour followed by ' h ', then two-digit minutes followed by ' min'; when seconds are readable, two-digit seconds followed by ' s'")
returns 11 h 21 min
